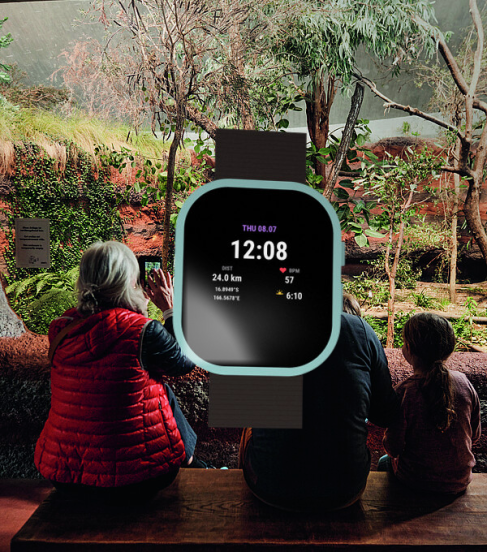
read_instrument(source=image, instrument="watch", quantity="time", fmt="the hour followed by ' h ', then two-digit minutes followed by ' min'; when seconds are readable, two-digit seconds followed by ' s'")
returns 12 h 08 min
